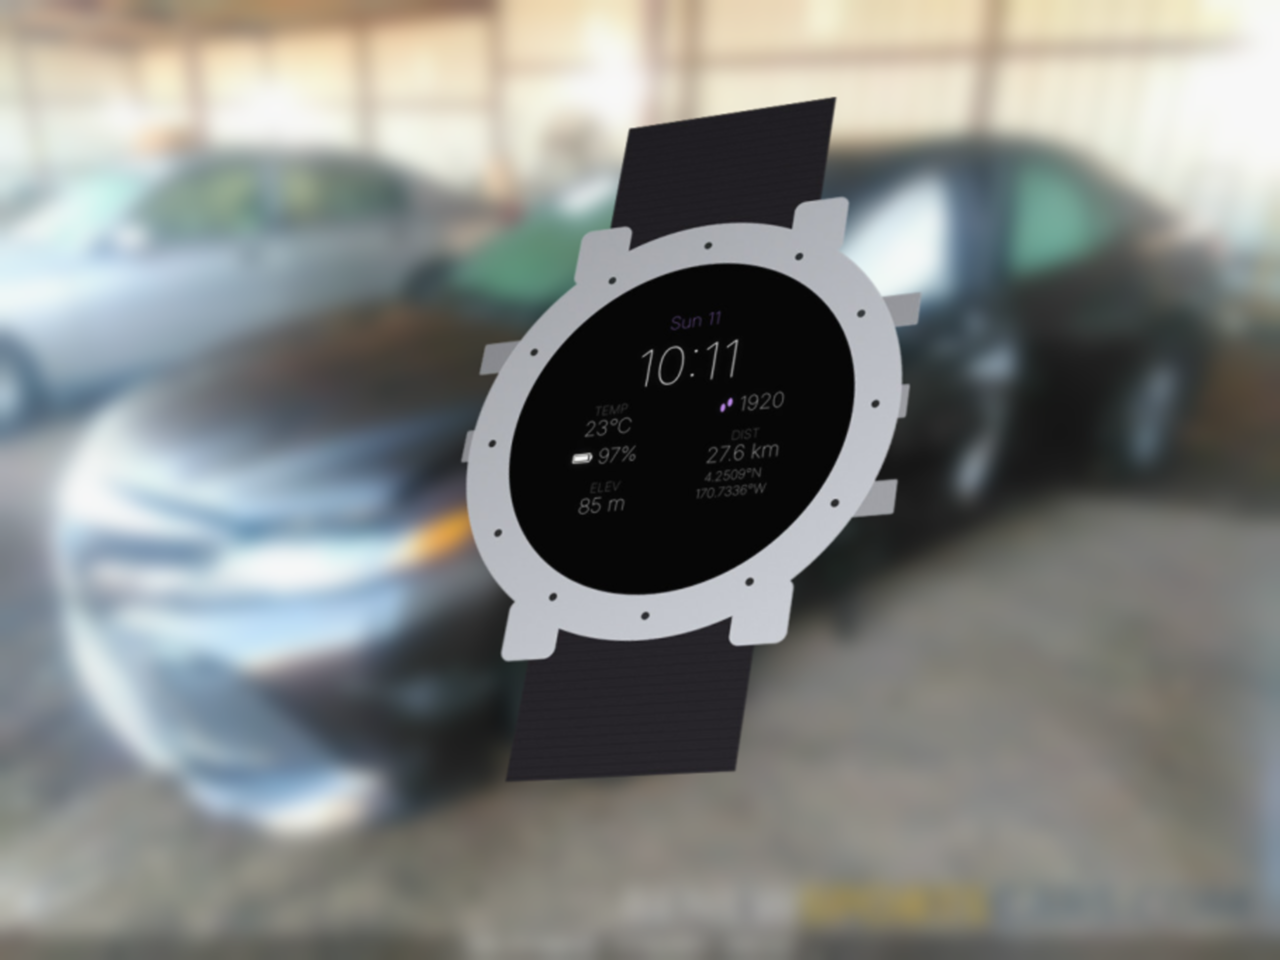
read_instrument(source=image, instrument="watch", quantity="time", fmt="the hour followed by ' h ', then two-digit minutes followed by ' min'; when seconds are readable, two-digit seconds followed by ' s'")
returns 10 h 11 min
